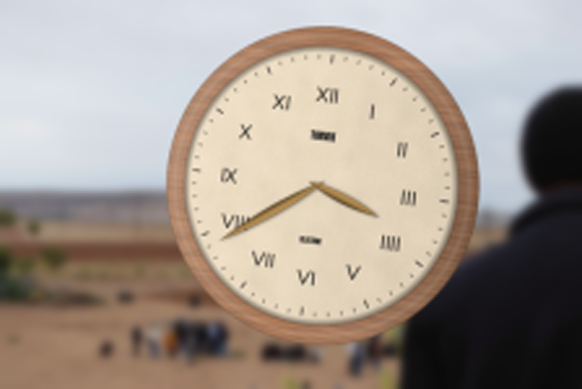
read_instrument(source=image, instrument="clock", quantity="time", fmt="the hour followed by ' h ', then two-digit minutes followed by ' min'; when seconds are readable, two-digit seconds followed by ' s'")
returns 3 h 39 min
